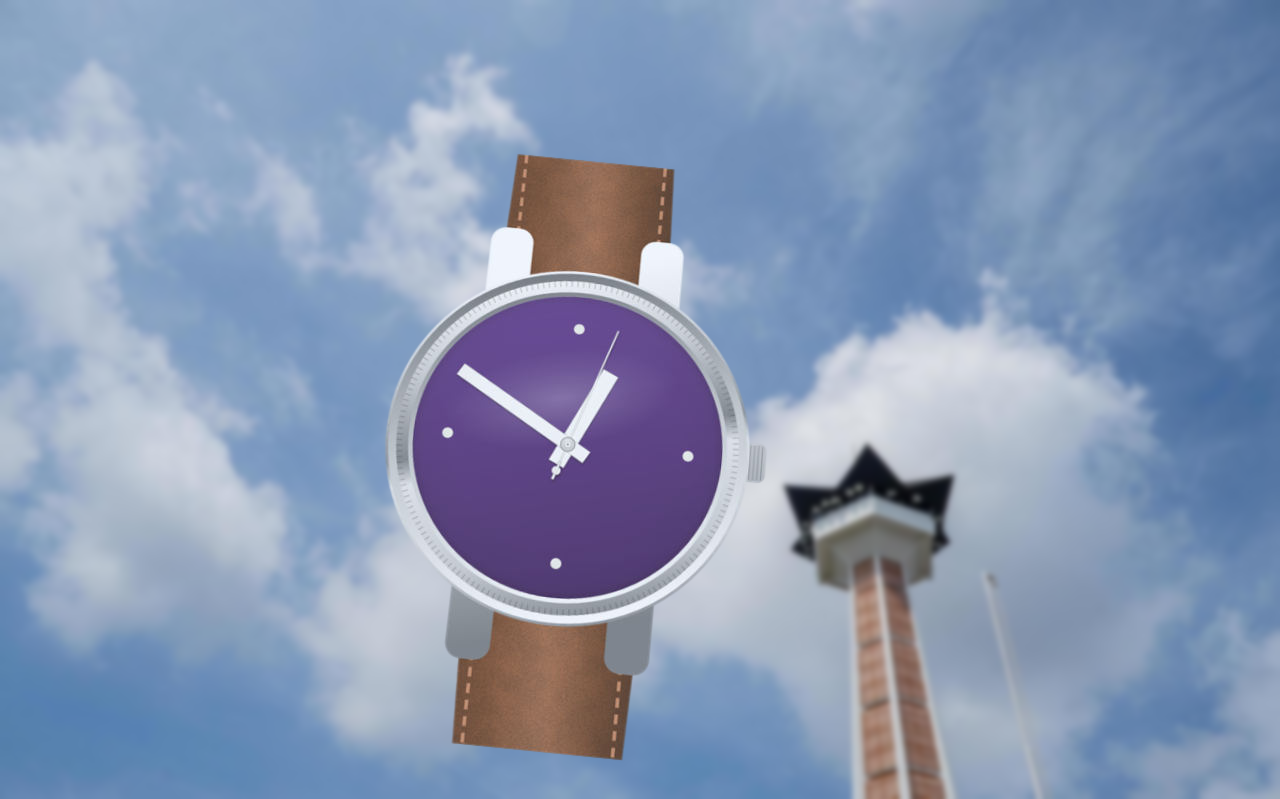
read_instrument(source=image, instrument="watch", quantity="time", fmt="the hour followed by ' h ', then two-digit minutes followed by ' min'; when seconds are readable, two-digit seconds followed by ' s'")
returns 12 h 50 min 03 s
